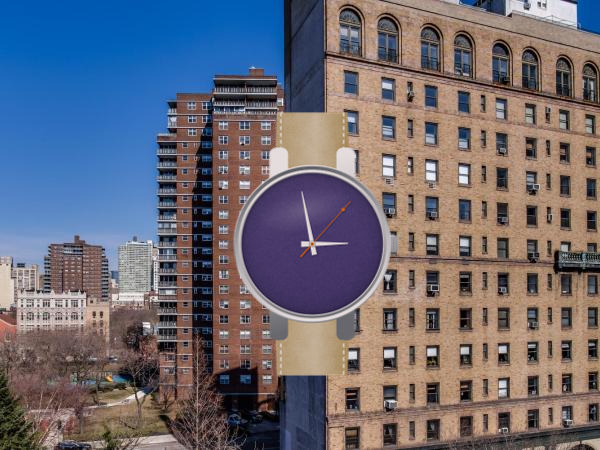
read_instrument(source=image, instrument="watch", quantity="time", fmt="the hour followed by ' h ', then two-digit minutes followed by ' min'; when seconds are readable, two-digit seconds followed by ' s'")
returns 2 h 58 min 07 s
